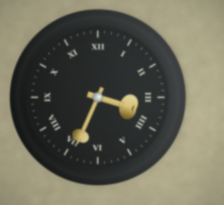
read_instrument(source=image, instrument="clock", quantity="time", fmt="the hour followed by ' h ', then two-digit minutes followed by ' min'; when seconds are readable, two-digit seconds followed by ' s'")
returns 3 h 34 min
